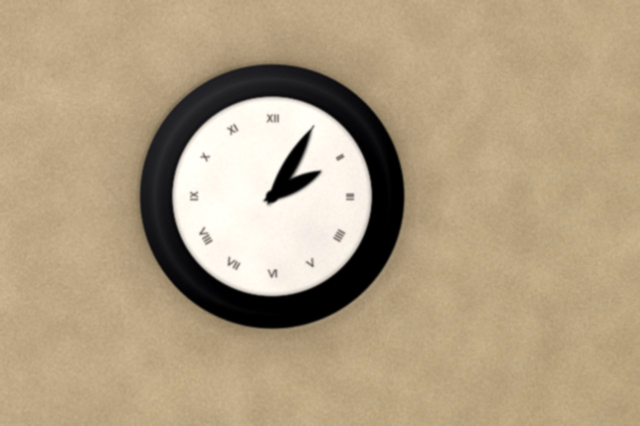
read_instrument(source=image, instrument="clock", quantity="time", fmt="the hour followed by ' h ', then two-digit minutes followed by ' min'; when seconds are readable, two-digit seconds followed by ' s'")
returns 2 h 05 min
